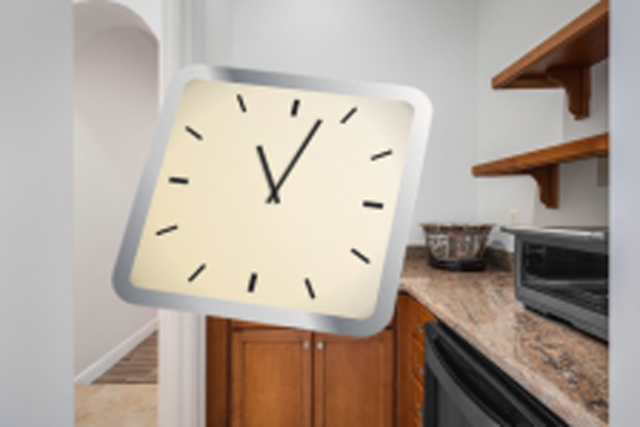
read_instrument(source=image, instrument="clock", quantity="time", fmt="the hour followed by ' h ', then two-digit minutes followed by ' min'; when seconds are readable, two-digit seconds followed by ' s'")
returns 11 h 03 min
